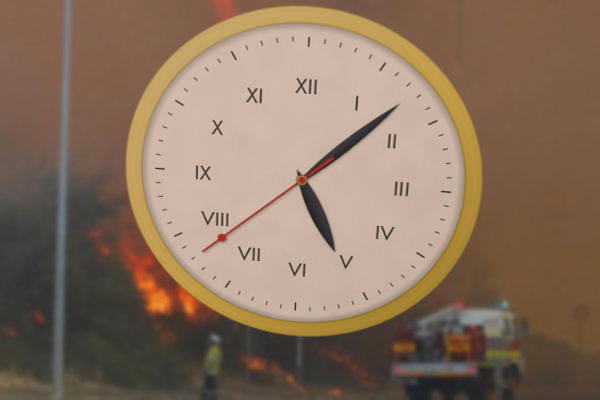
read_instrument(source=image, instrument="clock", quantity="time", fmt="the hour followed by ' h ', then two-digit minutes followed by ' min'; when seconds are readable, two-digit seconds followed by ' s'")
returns 5 h 07 min 38 s
